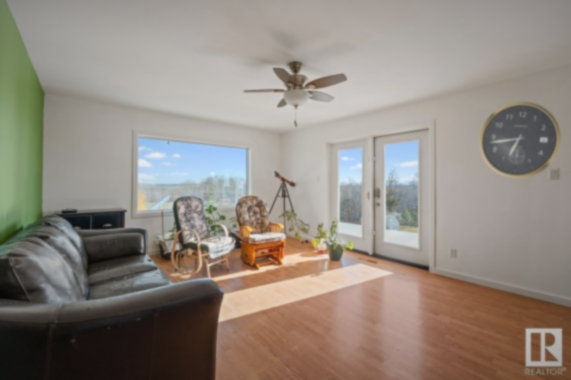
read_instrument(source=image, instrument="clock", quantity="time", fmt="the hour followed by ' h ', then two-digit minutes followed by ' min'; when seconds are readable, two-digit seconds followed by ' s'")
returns 6 h 43 min
